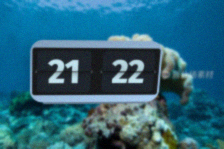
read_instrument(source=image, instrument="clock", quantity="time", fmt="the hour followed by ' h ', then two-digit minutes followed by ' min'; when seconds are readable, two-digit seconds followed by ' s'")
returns 21 h 22 min
